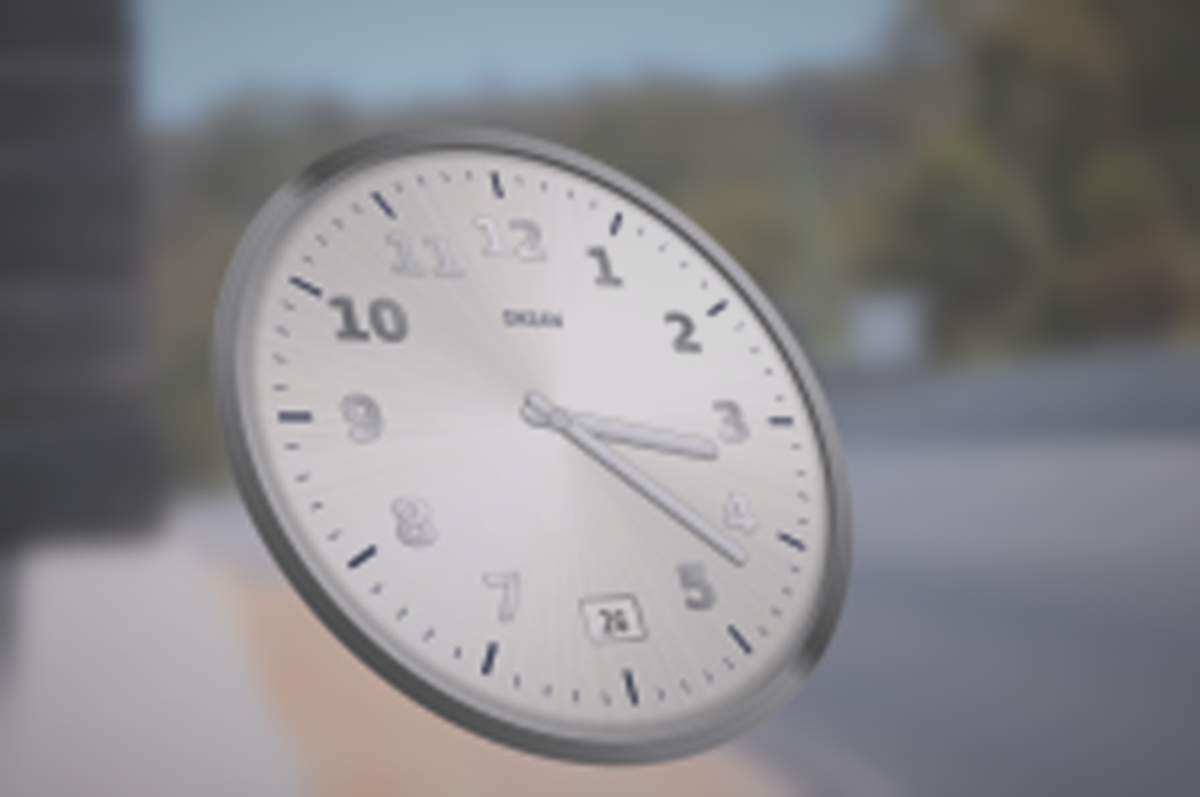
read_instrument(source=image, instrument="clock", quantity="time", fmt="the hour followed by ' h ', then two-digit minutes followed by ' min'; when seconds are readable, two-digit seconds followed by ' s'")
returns 3 h 22 min
